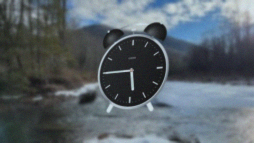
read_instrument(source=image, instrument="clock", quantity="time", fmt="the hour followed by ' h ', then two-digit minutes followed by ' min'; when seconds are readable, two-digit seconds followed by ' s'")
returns 5 h 45 min
